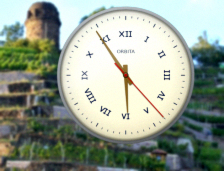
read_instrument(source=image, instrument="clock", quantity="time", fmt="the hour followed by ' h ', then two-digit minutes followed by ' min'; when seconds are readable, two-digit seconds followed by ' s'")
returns 5 h 54 min 23 s
